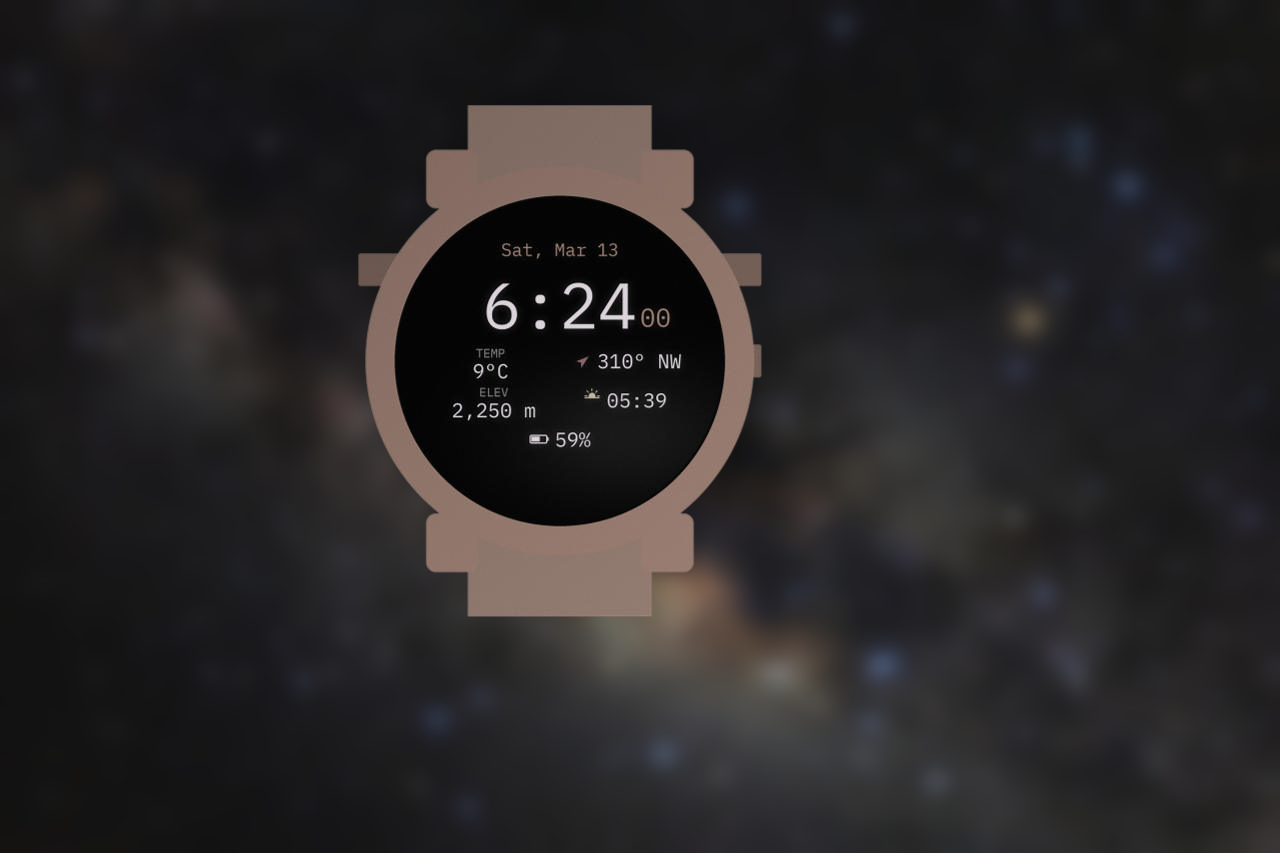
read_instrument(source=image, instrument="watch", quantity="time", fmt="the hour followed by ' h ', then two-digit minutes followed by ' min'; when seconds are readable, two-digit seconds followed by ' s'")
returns 6 h 24 min 00 s
